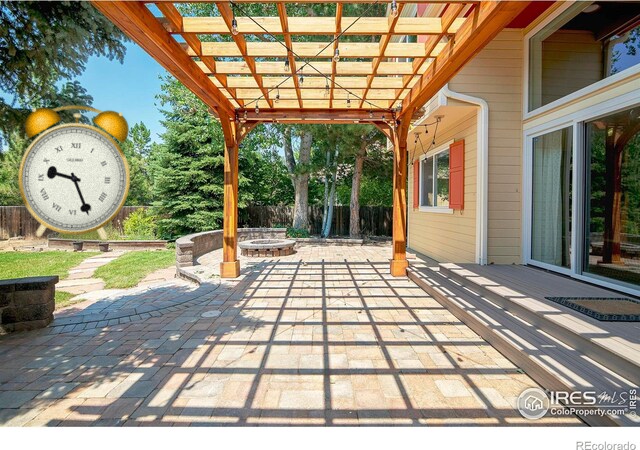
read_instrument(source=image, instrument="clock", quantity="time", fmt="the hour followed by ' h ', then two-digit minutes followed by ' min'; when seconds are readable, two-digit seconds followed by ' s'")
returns 9 h 26 min
